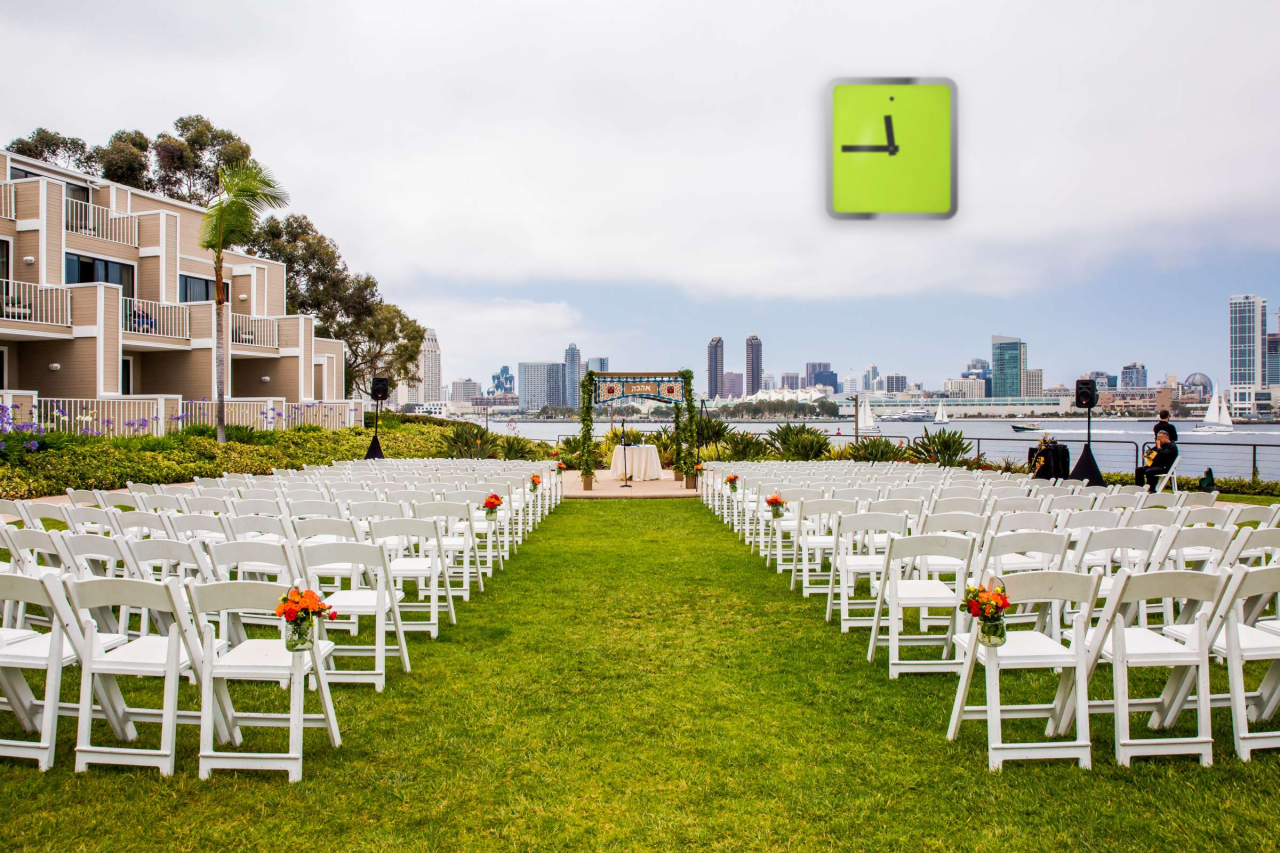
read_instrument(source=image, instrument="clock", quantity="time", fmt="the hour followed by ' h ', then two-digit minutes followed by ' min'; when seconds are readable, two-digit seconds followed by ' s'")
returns 11 h 45 min
